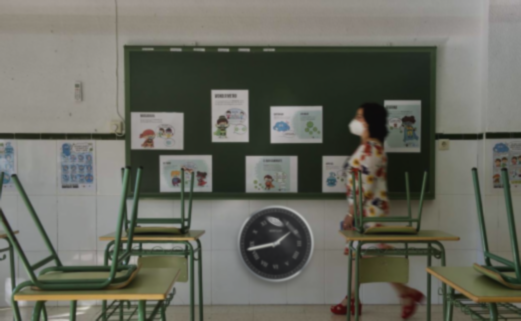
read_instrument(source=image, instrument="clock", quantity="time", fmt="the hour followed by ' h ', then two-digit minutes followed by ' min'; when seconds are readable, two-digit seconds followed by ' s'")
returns 1 h 43 min
